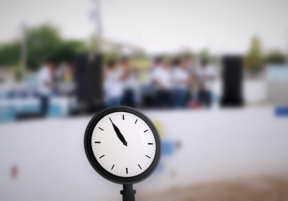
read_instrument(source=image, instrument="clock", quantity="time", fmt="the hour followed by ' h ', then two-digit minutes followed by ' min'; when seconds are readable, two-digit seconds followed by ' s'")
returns 10 h 55 min
